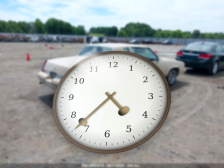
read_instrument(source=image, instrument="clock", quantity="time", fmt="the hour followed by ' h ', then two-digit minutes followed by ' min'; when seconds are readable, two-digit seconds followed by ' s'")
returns 4 h 37 min
